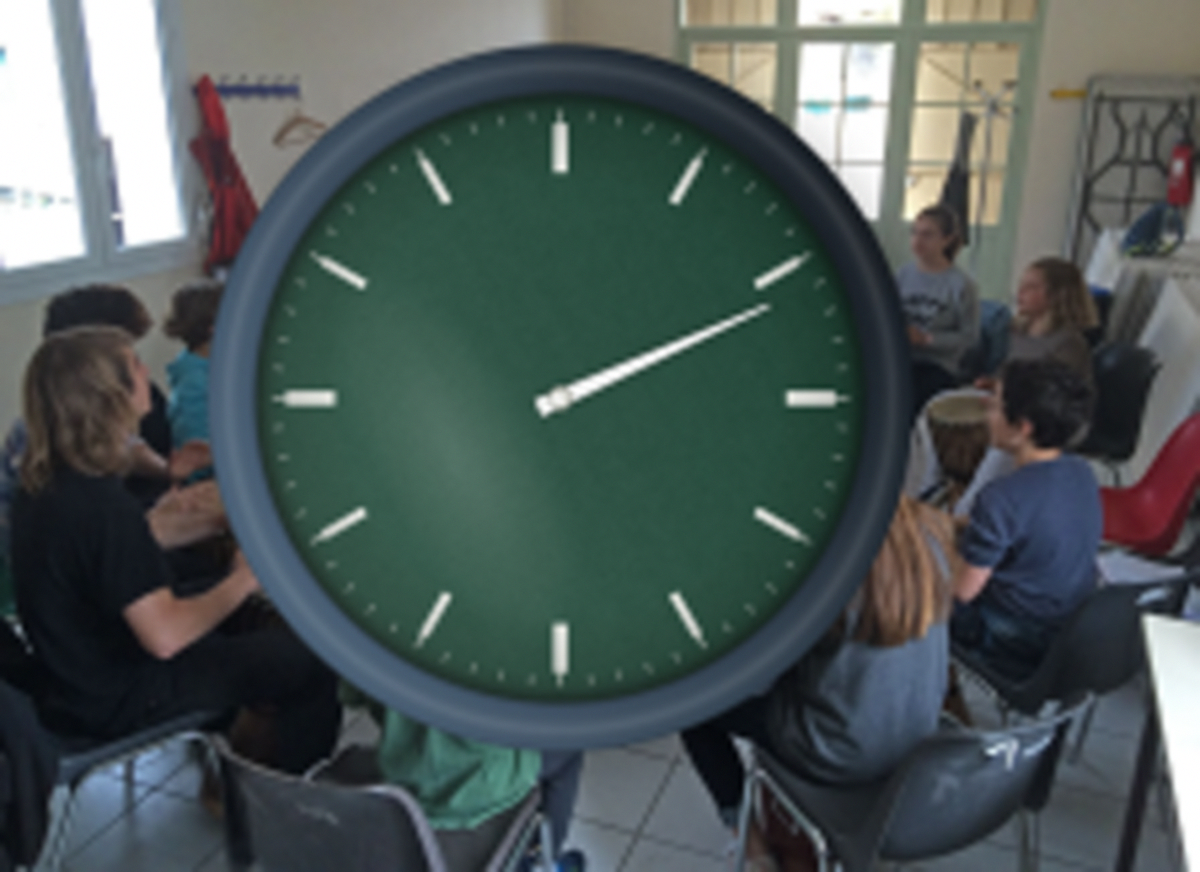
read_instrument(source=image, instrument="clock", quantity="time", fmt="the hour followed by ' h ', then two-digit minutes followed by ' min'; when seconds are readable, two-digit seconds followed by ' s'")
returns 2 h 11 min
